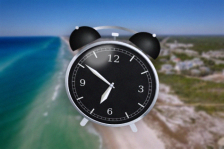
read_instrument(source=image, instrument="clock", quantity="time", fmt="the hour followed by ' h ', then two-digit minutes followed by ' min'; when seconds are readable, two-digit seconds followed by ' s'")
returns 6 h 51 min
